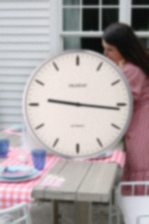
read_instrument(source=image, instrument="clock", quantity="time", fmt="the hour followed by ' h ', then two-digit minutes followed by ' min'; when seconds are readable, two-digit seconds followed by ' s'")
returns 9 h 16 min
